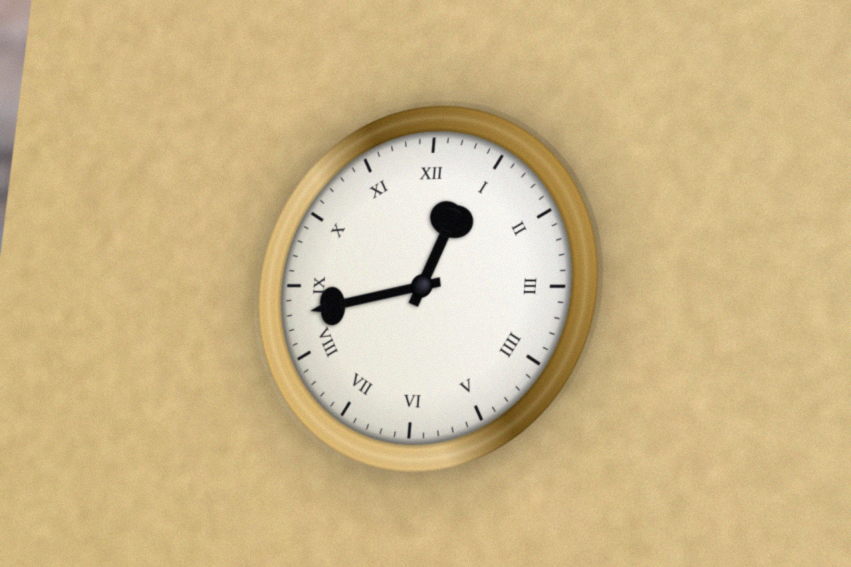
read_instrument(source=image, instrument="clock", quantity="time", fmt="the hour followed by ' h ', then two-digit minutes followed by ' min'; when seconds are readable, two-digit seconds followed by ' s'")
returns 12 h 43 min
